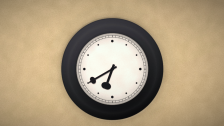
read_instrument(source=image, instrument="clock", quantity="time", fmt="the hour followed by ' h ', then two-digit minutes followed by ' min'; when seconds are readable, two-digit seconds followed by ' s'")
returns 6 h 40 min
